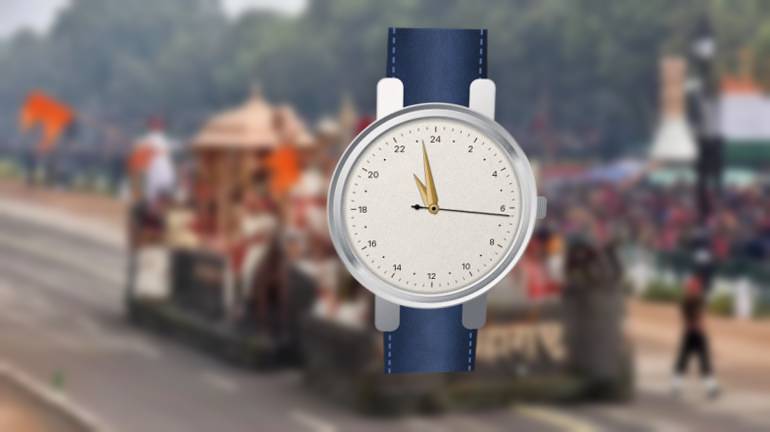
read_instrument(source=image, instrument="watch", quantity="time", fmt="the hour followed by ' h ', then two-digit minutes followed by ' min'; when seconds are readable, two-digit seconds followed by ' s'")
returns 21 h 58 min 16 s
